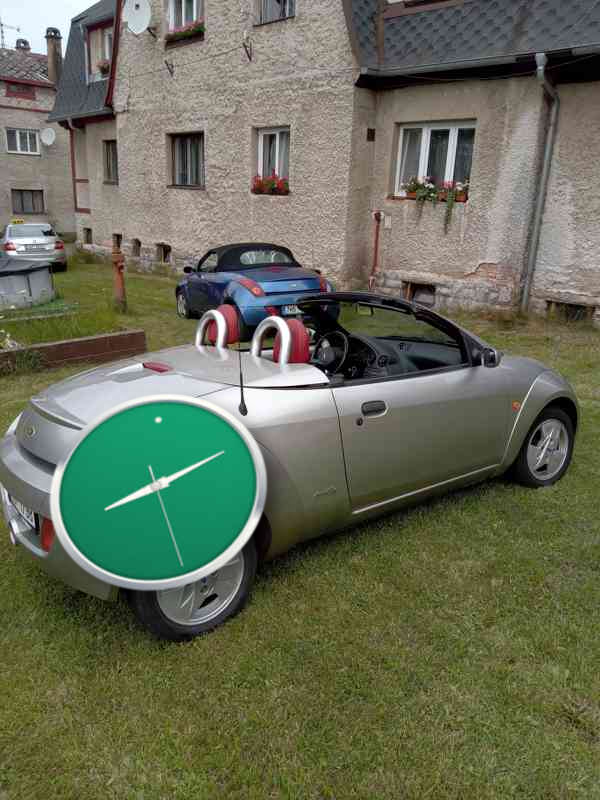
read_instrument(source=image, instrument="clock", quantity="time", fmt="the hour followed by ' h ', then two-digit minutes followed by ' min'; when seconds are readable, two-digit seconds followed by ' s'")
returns 8 h 10 min 27 s
